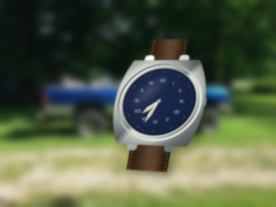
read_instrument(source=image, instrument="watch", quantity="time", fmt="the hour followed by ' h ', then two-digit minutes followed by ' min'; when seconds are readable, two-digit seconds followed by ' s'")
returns 7 h 34 min
